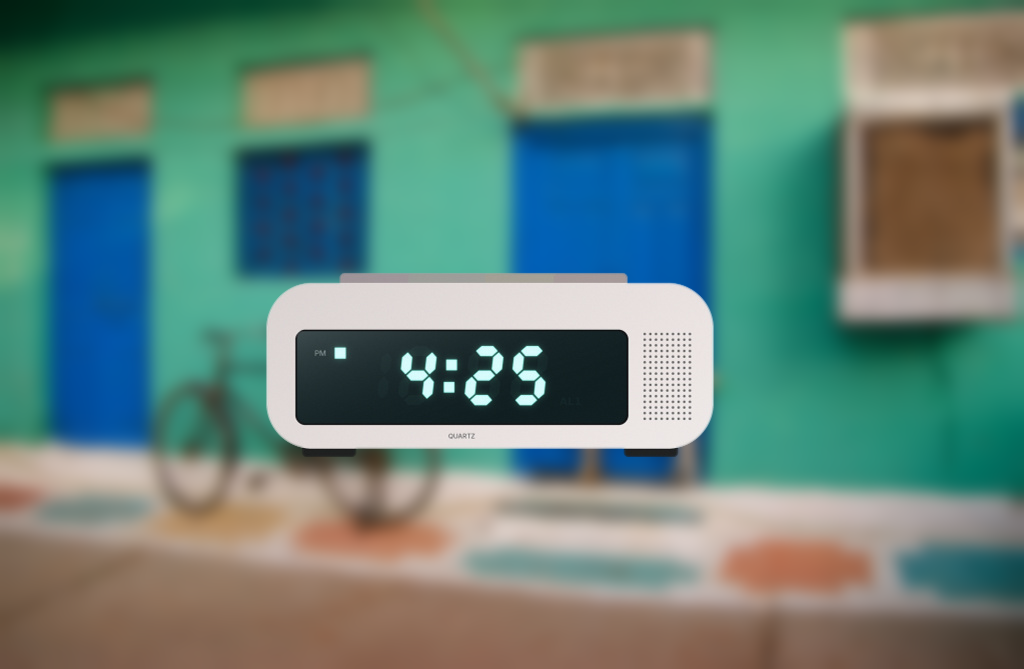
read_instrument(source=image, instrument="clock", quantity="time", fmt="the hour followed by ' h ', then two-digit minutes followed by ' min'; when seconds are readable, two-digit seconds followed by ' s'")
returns 4 h 25 min
